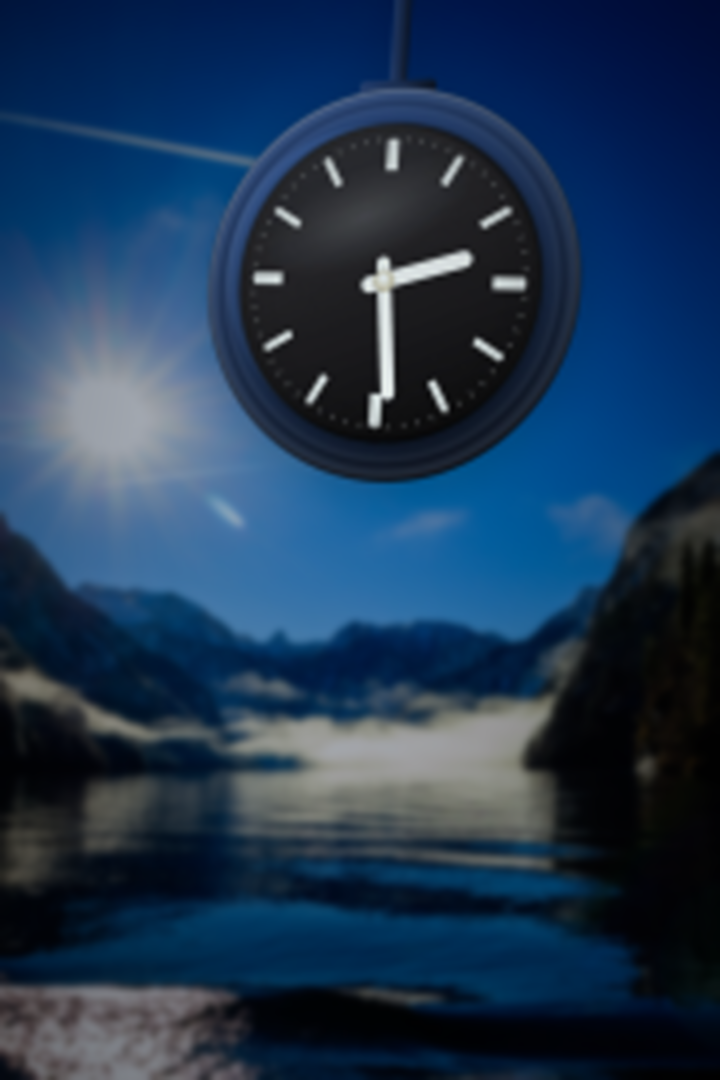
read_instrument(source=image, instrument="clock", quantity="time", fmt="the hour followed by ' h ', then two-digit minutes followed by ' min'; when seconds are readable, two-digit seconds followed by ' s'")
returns 2 h 29 min
